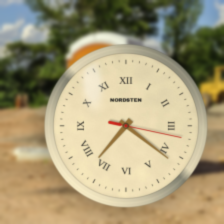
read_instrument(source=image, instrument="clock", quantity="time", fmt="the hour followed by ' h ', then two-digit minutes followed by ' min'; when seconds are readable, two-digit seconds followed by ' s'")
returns 7 h 21 min 17 s
